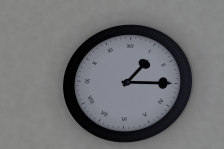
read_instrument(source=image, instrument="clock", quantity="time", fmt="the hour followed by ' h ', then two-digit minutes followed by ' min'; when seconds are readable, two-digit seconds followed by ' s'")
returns 1 h 15 min
